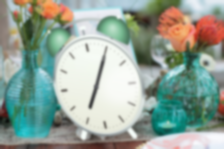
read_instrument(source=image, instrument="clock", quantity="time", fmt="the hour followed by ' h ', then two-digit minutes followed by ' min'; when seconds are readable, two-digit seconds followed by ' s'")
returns 7 h 05 min
